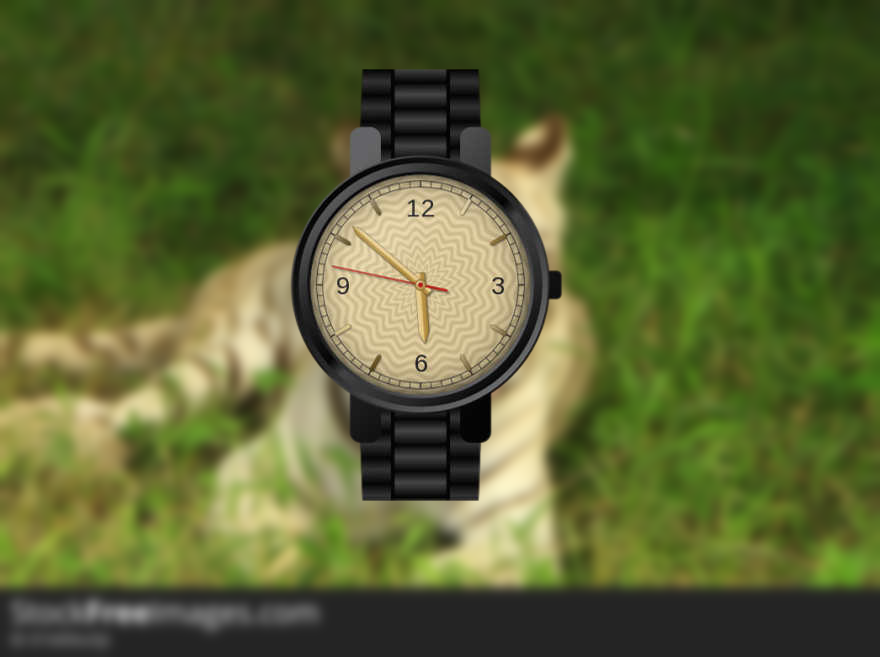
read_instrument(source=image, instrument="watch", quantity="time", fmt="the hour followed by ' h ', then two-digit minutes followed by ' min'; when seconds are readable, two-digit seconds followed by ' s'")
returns 5 h 51 min 47 s
